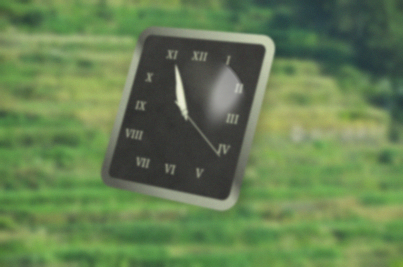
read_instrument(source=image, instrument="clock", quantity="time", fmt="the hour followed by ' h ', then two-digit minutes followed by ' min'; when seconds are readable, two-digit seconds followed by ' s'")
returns 10 h 55 min 21 s
